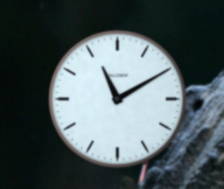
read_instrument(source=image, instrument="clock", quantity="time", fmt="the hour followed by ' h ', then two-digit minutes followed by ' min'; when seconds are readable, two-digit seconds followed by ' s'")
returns 11 h 10 min
